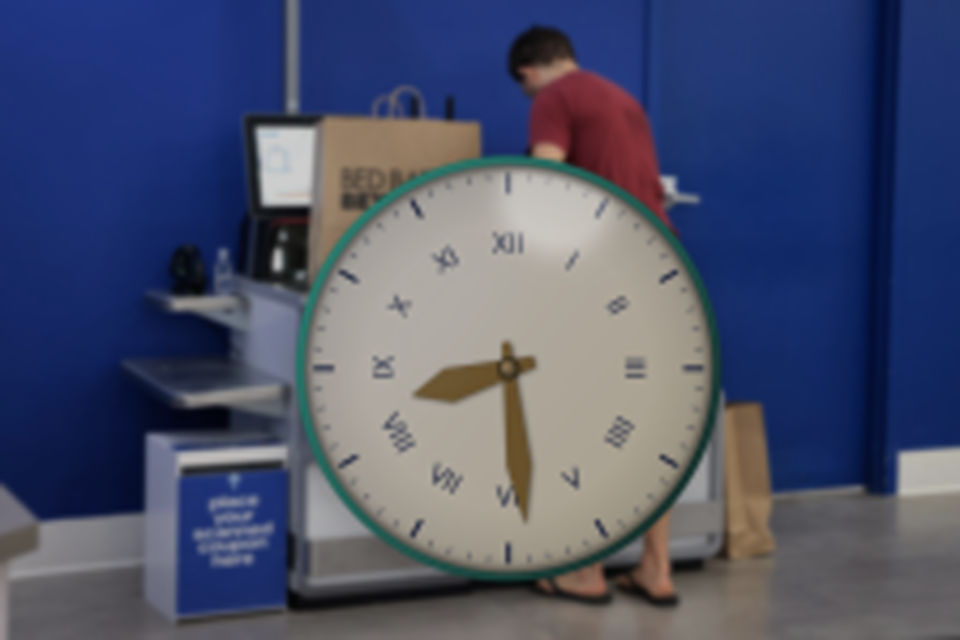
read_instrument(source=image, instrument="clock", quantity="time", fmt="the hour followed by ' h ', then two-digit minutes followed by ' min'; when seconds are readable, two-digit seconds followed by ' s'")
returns 8 h 29 min
